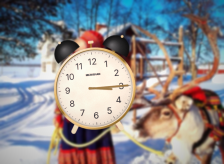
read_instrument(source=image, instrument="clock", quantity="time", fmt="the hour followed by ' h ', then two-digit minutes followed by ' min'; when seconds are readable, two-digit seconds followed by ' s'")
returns 3 h 15 min
